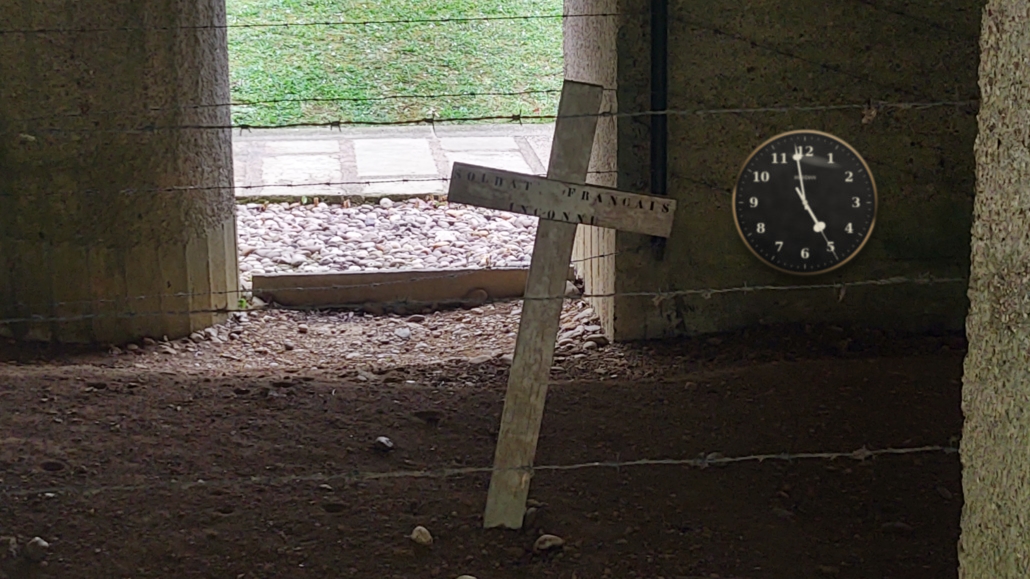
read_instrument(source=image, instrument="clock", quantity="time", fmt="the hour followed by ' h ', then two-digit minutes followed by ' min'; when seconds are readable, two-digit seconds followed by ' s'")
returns 4 h 58 min 25 s
